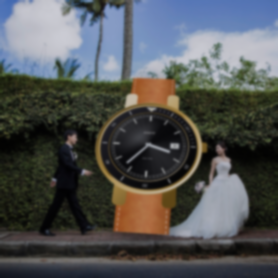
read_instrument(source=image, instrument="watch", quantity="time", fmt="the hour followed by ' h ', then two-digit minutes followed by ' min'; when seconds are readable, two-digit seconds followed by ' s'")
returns 3 h 37 min
